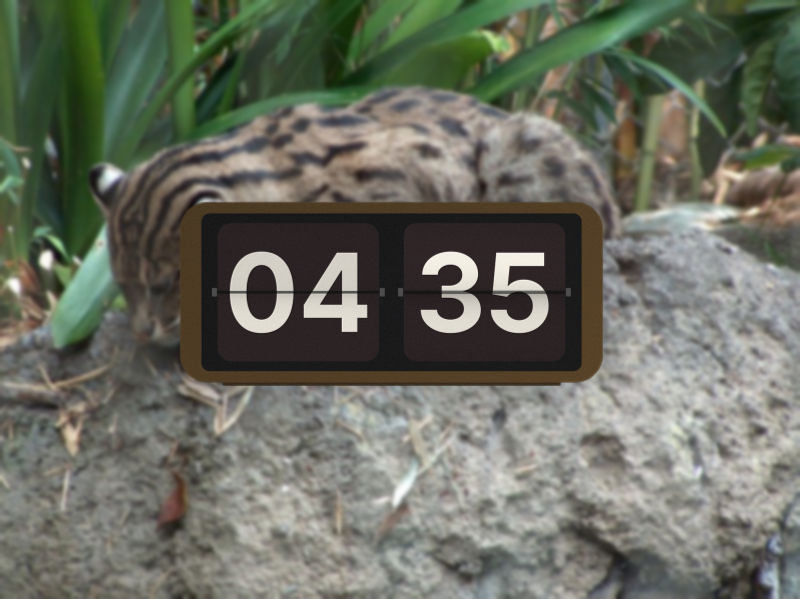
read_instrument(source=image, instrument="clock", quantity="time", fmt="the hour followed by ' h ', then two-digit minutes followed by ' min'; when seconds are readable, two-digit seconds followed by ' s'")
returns 4 h 35 min
